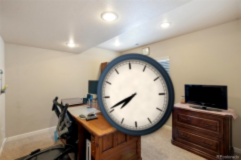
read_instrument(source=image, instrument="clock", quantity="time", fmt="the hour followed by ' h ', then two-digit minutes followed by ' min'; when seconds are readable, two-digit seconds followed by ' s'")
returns 7 h 41 min
